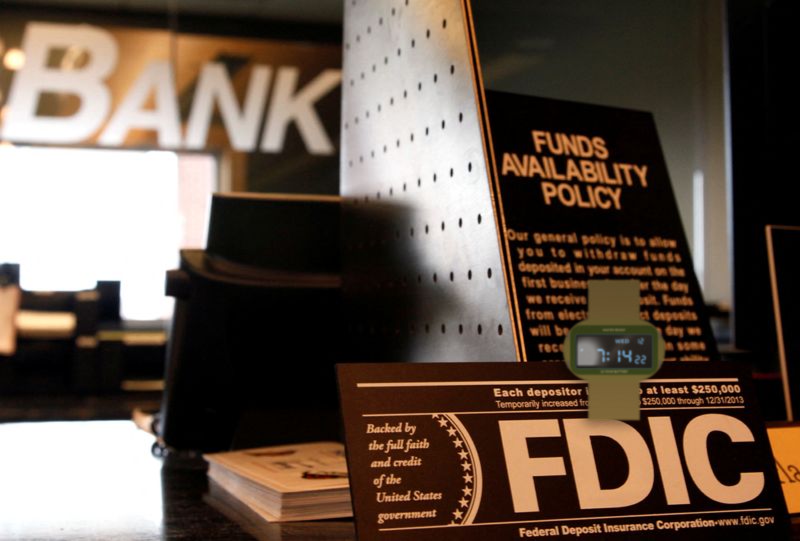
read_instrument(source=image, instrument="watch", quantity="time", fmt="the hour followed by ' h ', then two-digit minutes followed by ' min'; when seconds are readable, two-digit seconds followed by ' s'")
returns 7 h 14 min
